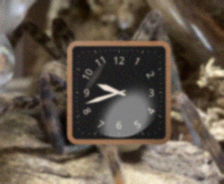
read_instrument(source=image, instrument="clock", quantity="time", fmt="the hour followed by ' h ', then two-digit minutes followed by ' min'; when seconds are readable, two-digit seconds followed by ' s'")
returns 9 h 42 min
